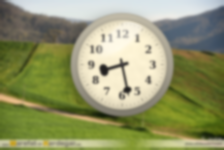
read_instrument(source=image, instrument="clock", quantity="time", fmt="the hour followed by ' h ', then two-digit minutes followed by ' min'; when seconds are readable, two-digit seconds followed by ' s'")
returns 8 h 28 min
